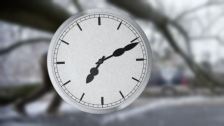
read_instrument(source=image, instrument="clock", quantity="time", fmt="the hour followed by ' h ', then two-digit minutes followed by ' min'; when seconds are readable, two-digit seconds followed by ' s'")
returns 7 h 11 min
